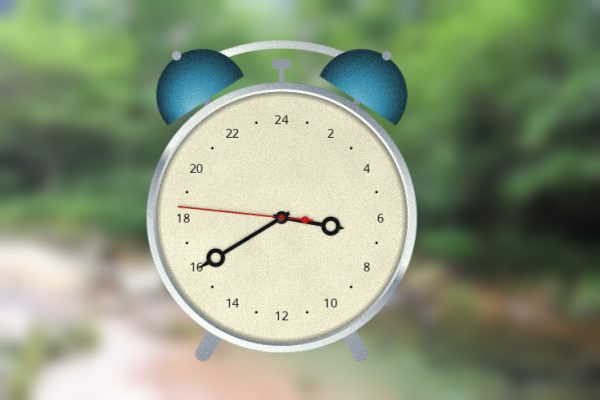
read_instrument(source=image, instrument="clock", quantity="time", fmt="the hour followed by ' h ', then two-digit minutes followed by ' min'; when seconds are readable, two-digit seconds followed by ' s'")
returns 6 h 39 min 46 s
